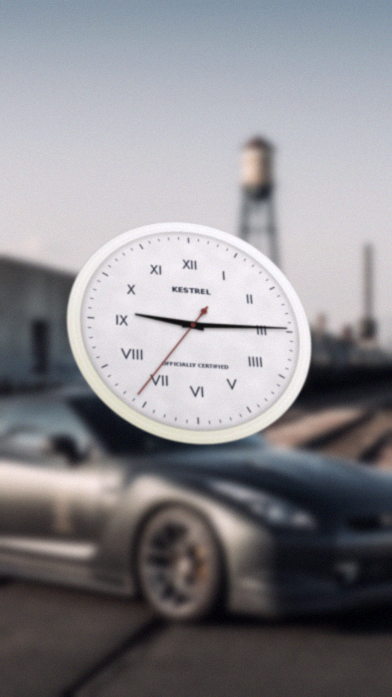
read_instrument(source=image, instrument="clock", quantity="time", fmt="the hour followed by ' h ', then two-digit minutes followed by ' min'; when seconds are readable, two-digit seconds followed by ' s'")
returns 9 h 14 min 36 s
